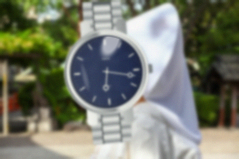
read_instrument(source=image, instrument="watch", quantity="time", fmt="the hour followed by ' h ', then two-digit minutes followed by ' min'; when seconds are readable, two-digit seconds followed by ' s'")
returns 6 h 17 min
